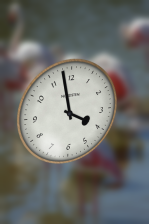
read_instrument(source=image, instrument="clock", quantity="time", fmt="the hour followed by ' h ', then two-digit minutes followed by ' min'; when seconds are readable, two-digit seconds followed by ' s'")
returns 3 h 58 min
